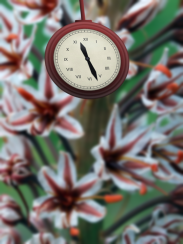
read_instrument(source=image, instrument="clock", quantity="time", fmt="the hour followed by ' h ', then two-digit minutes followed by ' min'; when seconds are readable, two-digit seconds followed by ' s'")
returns 11 h 27 min
